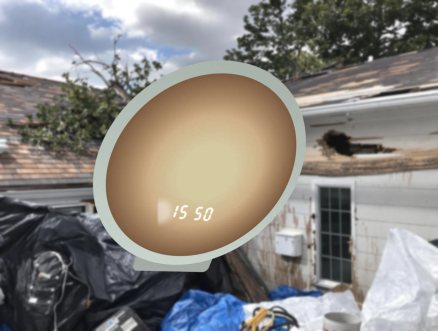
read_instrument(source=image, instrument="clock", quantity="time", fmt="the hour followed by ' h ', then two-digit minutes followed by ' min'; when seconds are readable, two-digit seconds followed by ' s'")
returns 15 h 50 min
